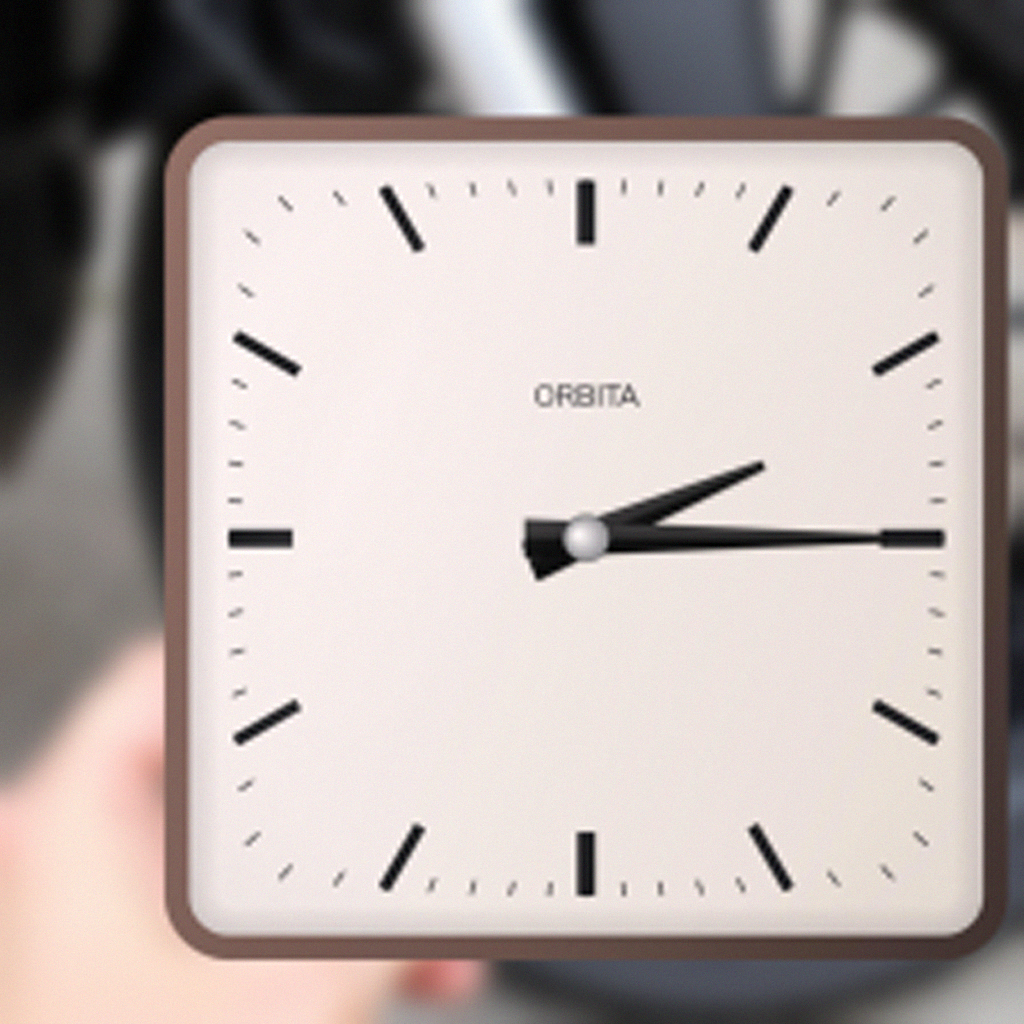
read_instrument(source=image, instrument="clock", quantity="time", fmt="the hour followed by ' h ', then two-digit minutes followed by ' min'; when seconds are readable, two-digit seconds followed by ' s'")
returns 2 h 15 min
